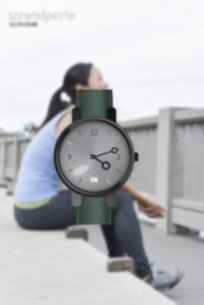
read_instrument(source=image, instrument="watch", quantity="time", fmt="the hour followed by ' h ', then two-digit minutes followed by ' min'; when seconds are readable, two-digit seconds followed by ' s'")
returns 4 h 12 min
